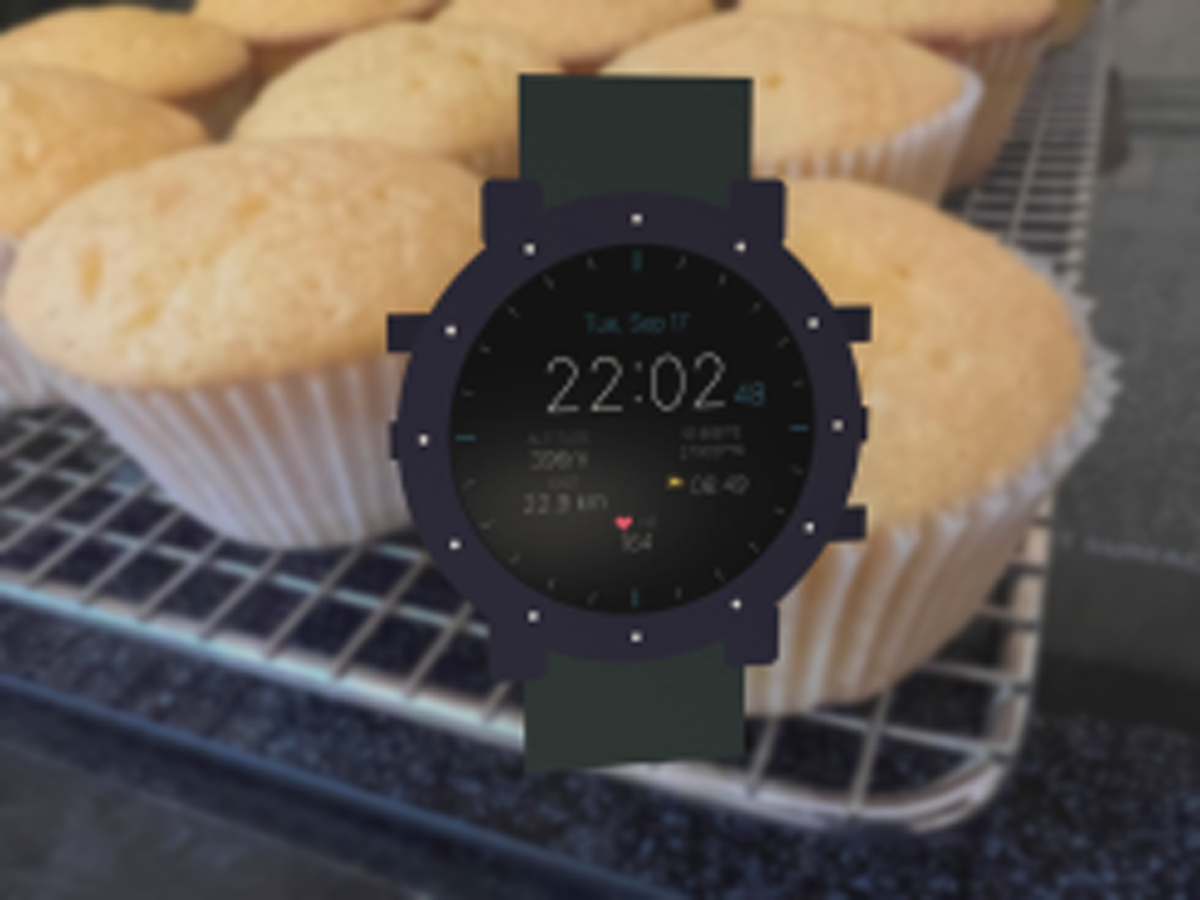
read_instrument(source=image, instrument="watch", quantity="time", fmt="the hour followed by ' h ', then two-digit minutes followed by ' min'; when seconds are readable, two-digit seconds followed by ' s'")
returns 22 h 02 min
